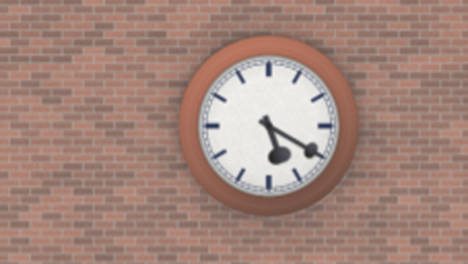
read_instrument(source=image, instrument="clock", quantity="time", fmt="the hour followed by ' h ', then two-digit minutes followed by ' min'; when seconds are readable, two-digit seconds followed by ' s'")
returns 5 h 20 min
